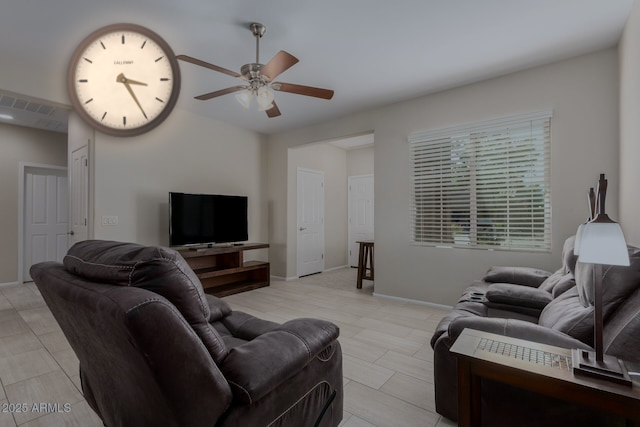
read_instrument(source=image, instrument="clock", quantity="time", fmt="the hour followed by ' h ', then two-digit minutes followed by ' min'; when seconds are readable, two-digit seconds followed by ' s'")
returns 3 h 25 min
